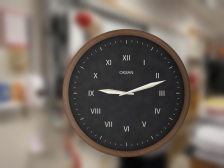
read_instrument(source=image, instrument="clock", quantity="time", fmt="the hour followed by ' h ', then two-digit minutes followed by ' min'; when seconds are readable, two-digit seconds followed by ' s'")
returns 9 h 12 min
